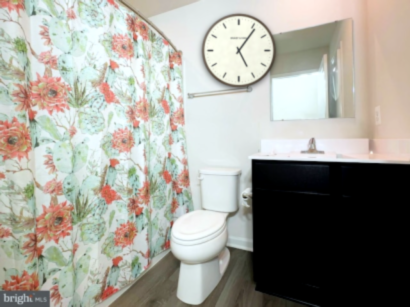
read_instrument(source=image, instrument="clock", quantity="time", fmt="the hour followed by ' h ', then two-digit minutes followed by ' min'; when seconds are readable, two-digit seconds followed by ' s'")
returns 5 h 06 min
